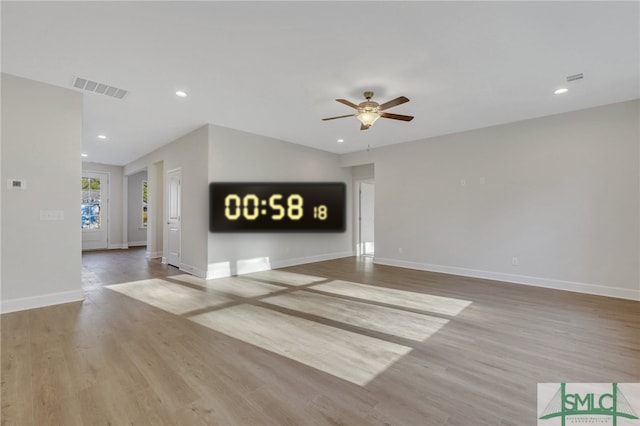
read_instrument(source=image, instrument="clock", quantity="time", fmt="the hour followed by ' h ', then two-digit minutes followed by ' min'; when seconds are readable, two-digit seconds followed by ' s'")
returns 0 h 58 min 18 s
